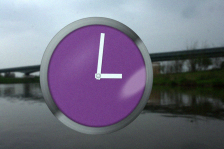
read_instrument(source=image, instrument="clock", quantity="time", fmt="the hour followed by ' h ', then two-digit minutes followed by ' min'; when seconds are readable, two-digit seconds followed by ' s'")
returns 3 h 01 min
